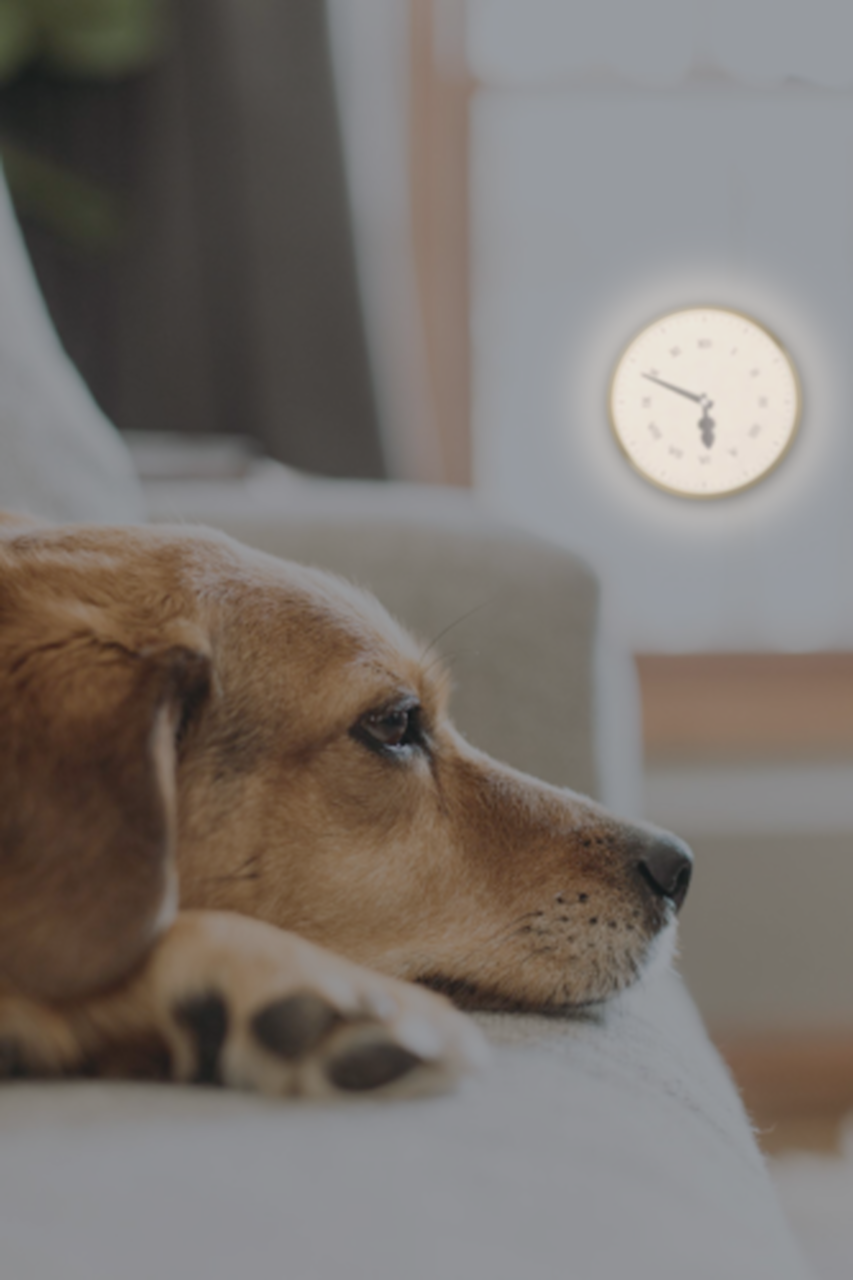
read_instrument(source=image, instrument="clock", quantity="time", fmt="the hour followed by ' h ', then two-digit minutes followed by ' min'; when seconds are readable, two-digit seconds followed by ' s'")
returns 5 h 49 min
